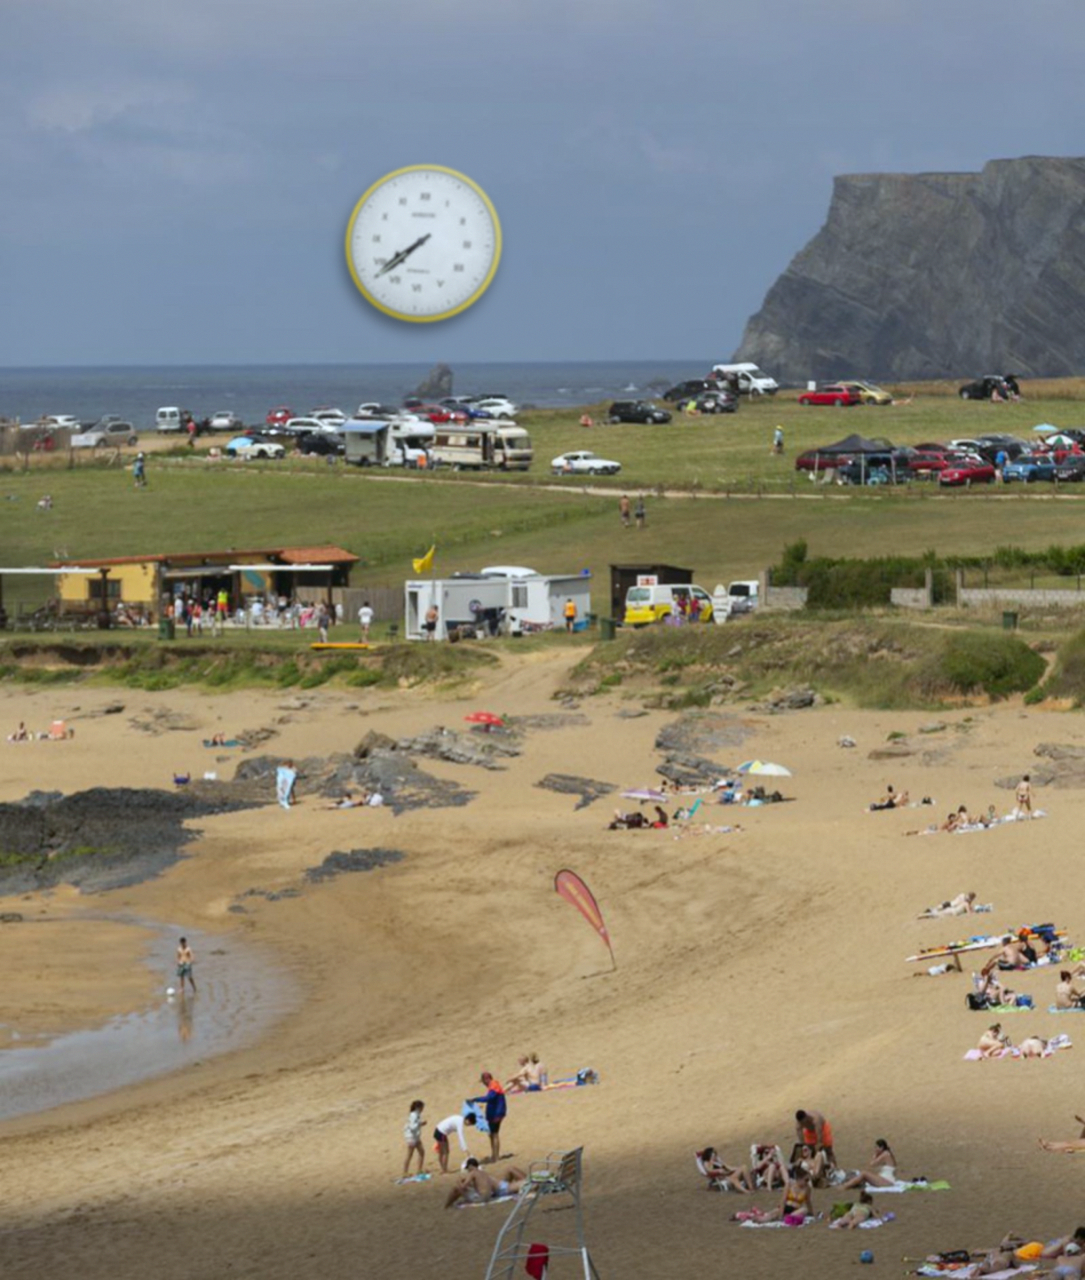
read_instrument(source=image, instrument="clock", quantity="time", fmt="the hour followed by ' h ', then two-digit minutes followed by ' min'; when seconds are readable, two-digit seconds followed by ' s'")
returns 7 h 38 min
